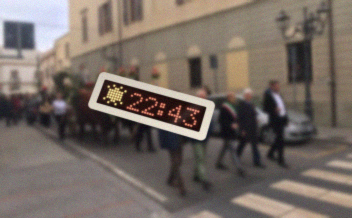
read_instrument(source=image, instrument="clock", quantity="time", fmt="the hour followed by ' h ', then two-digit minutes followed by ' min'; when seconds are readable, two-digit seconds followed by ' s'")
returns 22 h 43 min
